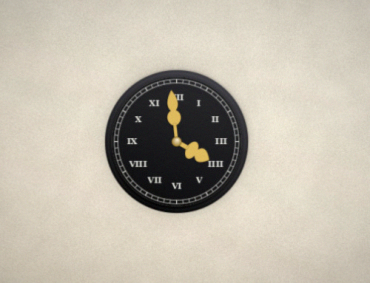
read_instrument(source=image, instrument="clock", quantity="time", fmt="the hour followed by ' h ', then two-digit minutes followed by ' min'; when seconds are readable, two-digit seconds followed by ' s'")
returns 3 h 59 min
